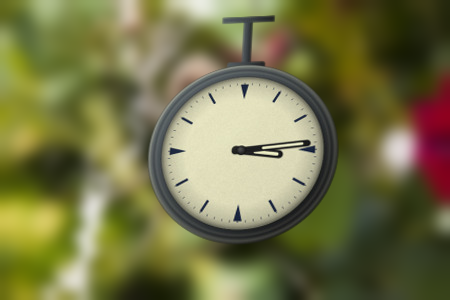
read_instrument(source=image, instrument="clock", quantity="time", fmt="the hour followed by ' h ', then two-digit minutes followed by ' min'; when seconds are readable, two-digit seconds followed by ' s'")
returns 3 h 14 min
